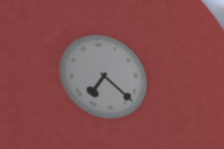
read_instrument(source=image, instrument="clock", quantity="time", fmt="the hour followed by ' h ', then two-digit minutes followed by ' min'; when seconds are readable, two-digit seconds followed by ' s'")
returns 7 h 23 min
